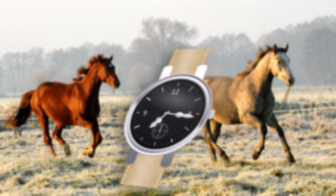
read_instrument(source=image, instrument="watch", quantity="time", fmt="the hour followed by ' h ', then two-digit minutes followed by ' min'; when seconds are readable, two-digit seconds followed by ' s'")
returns 7 h 16 min
